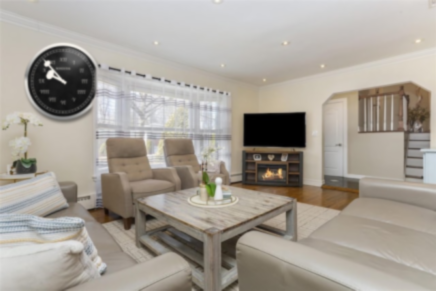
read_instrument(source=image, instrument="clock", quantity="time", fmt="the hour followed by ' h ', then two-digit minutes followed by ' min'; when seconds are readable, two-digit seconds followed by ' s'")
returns 9 h 53 min
